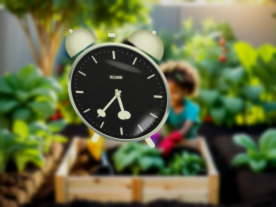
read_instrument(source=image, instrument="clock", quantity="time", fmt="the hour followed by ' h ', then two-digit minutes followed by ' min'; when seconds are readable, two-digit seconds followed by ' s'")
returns 5 h 37 min
